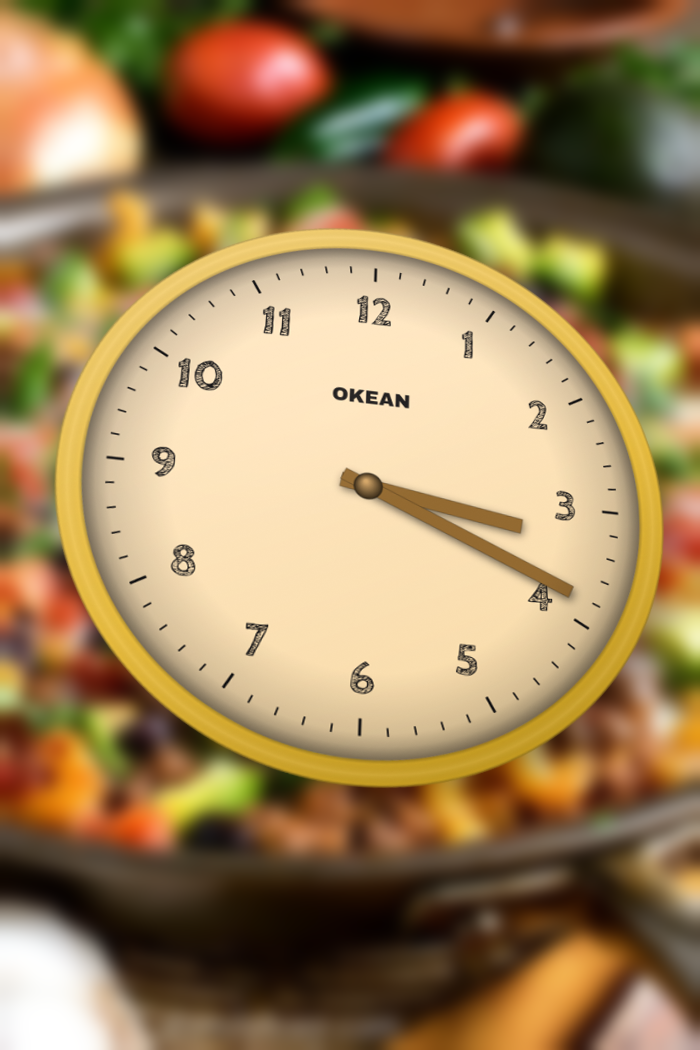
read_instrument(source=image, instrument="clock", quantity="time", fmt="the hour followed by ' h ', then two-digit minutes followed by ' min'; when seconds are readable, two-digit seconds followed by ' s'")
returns 3 h 19 min
